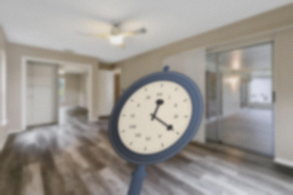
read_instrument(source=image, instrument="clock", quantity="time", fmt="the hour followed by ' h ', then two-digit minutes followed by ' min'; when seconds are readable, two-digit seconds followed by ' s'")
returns 12 h 20 min
